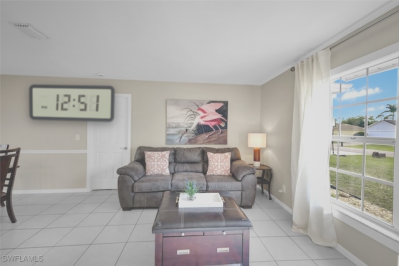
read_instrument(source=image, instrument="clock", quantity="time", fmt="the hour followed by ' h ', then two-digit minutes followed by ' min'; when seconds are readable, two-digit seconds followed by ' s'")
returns 12 h 51 min
